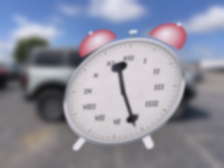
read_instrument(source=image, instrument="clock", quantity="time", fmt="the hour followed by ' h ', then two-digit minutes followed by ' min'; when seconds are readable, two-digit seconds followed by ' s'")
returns 11 h 26 min
